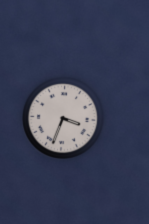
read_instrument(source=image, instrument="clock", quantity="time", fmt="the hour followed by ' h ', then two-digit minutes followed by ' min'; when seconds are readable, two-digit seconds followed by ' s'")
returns 3 h 33 min
